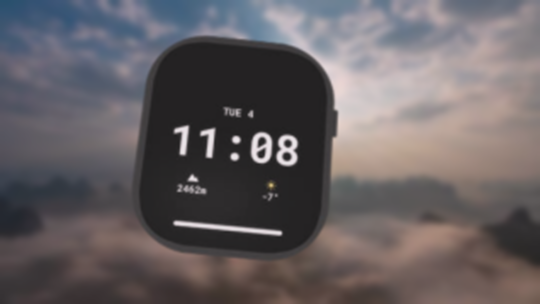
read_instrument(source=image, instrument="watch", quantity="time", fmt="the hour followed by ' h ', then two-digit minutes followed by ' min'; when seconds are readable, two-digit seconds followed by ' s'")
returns 11 h 08 min
